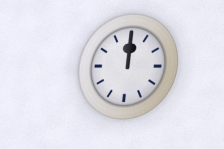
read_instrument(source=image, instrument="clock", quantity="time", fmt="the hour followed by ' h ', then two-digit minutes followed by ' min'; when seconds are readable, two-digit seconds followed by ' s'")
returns 12 h 00 min
